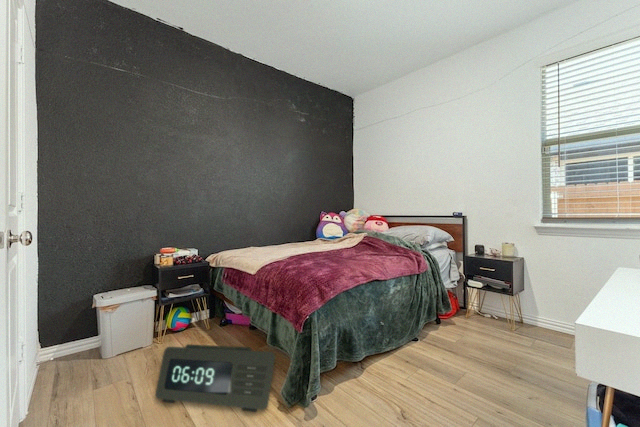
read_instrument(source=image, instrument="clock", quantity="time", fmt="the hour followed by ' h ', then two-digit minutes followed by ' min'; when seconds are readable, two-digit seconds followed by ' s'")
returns 6 h 09 min
